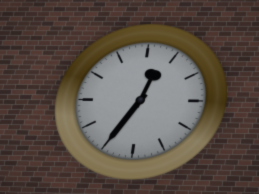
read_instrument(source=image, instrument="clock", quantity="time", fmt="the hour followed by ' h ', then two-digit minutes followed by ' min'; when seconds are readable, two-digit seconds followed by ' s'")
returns 12 h 35 min
